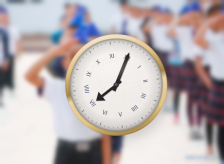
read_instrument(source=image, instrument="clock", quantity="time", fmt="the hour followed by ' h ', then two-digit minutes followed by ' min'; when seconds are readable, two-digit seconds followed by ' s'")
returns 7 h 00 min
